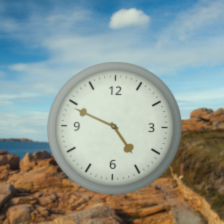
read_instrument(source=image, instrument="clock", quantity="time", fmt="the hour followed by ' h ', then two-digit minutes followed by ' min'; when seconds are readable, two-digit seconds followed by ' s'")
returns 4 h 49 min
